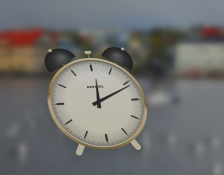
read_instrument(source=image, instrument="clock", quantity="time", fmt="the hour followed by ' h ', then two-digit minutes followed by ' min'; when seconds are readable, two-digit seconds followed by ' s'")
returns 12 h 11 min
